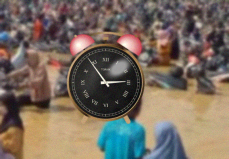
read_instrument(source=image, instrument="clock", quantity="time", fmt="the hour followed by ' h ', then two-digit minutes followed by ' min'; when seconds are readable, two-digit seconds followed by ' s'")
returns 2 h 54 min
